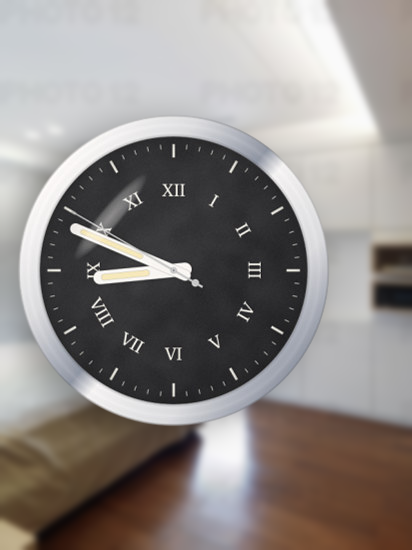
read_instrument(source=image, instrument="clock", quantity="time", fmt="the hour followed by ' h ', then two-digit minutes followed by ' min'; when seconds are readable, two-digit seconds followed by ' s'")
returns 8 h 48 min 50 s
